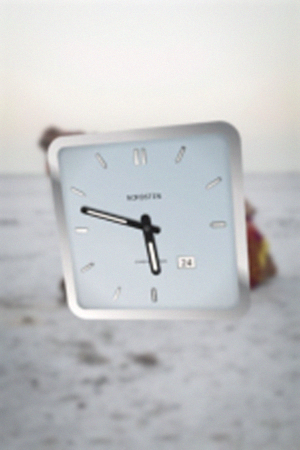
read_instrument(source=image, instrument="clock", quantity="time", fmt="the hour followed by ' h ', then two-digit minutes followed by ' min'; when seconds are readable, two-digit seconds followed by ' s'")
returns 5 h 48 min
